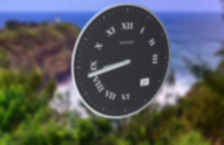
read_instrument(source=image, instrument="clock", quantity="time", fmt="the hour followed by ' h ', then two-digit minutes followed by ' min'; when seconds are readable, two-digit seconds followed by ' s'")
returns 8 h 43 min
